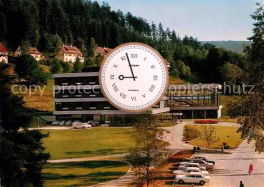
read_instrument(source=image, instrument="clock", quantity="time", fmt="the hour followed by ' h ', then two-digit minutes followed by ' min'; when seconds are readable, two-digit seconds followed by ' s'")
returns 8 h 57 min
